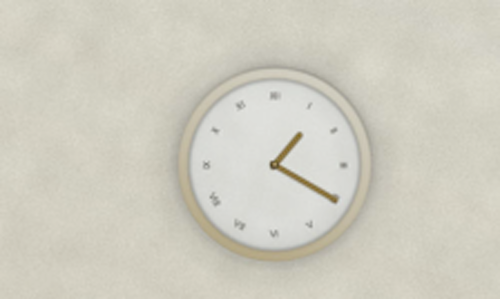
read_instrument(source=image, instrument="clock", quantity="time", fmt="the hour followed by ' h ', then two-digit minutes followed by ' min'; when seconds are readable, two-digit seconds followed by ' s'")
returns 1 h 20 min
